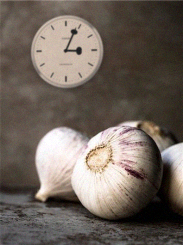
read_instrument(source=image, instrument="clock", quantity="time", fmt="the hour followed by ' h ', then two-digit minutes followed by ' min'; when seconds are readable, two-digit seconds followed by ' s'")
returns 3 h 04 min
